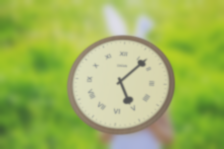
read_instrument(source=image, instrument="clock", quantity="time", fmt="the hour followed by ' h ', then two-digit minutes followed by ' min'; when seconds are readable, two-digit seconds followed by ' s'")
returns 5 h 07 min
